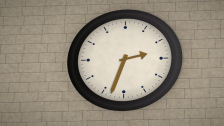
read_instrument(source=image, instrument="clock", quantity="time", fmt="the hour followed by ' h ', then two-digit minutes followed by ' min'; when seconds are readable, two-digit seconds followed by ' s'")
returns 2 h 33 min
